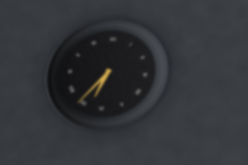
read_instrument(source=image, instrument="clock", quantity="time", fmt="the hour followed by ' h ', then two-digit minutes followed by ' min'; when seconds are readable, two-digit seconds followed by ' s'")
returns 6 h 36 min
